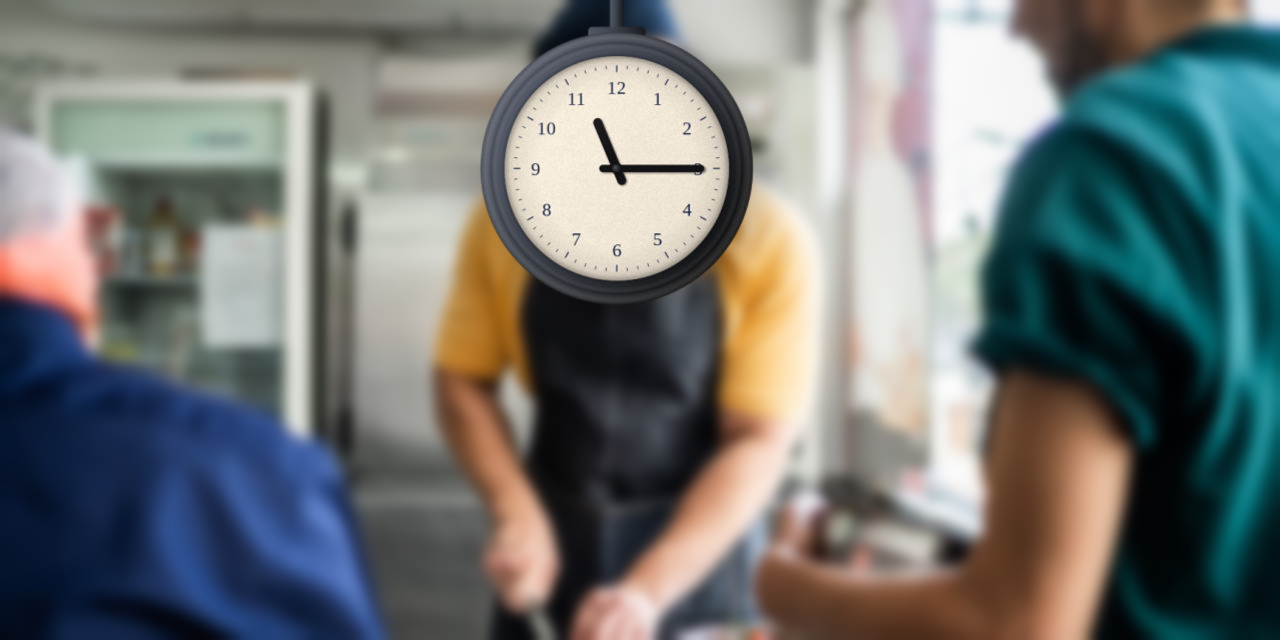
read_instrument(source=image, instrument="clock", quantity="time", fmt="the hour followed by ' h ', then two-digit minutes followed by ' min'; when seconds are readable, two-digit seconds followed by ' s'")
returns 11 h 15 min
